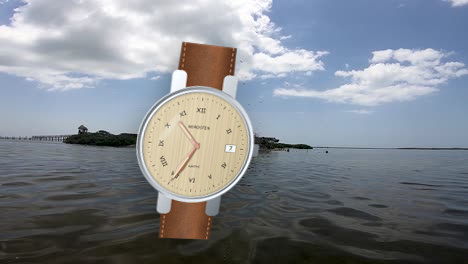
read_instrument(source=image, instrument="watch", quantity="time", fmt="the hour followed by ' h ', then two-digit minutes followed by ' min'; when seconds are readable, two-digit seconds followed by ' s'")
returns 10 h 35 min
